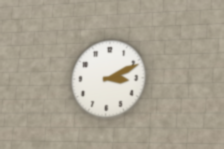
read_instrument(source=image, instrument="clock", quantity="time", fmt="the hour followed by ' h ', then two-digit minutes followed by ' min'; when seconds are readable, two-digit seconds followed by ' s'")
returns 3 h 11 min
